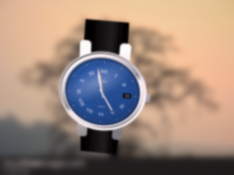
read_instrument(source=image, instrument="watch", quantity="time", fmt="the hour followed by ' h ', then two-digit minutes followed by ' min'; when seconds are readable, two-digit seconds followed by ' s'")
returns 4 h 58 min
